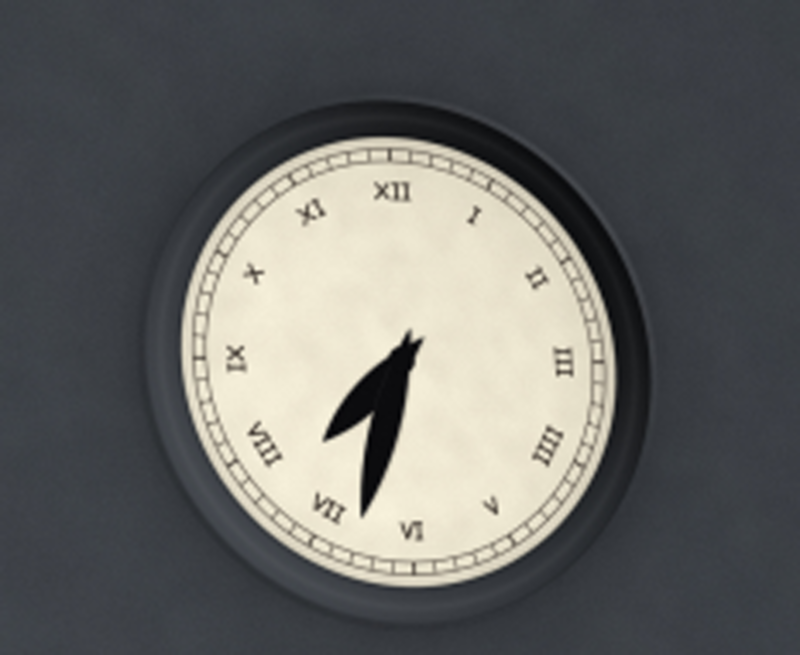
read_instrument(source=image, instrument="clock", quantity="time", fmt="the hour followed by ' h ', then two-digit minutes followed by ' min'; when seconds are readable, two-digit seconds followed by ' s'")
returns 7 h 33 min
